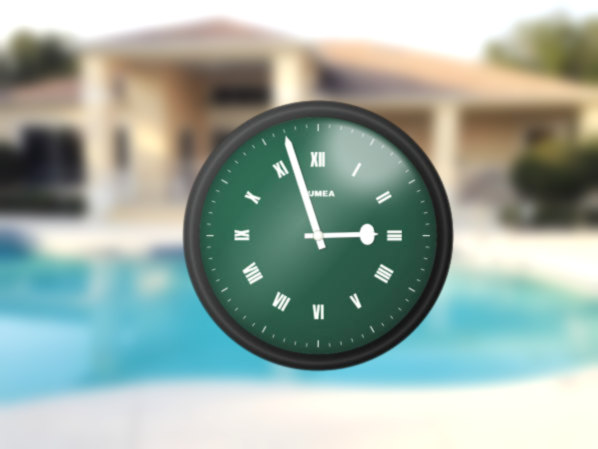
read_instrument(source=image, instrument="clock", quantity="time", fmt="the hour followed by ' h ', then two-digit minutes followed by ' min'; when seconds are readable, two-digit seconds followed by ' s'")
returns 2 h 57 min
